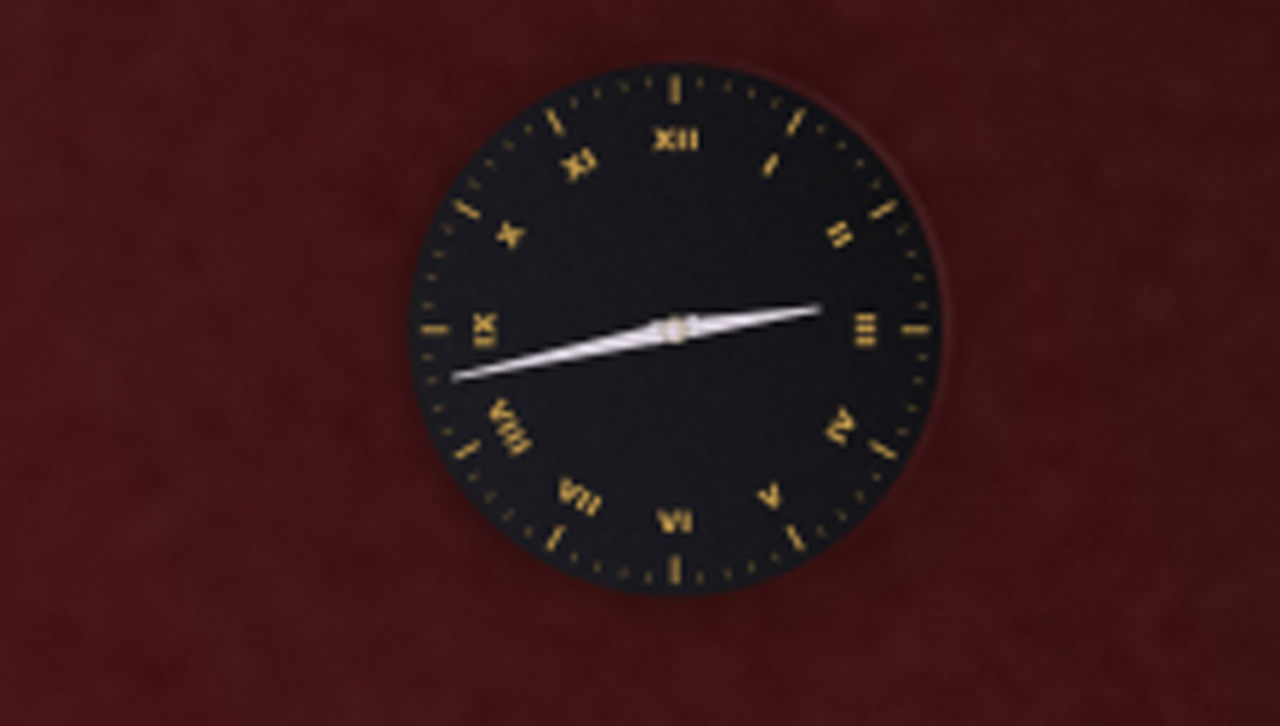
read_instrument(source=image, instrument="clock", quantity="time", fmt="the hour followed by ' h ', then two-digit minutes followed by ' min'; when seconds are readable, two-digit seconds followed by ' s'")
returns 2 h 43 min
